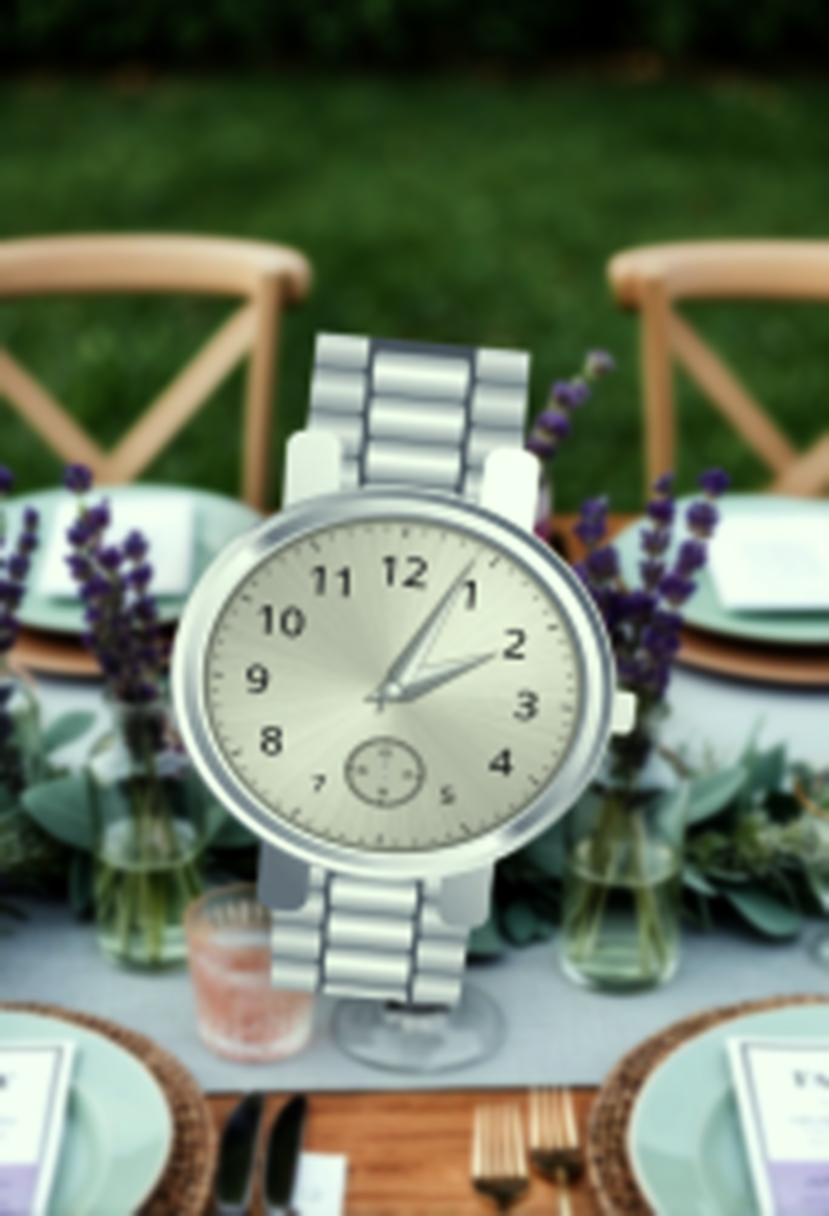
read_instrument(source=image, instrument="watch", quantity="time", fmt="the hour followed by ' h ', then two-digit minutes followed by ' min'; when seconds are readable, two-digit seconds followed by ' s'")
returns 2 h 04 min
